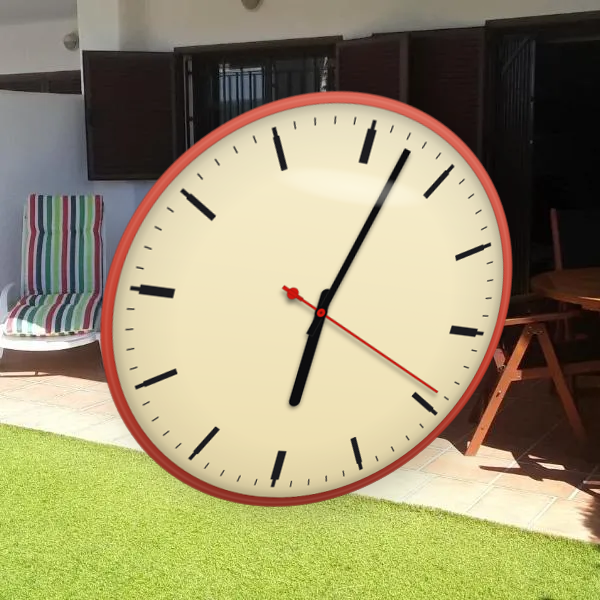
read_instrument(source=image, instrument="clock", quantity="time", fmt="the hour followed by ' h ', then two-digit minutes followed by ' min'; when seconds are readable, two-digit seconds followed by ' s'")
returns 6 h 02 min 19 s
